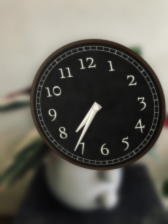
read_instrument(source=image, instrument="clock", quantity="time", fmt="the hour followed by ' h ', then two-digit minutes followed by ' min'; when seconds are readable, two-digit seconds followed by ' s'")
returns 7 h 36 min
